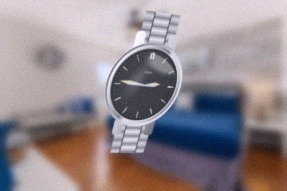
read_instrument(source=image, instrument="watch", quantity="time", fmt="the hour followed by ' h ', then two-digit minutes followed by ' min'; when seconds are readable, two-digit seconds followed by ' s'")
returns 2 h 46 min
